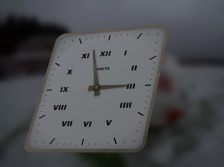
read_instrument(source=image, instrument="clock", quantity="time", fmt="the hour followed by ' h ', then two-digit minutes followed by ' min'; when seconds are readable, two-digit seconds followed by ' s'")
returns 2 h 57 min
